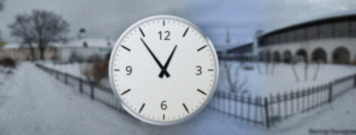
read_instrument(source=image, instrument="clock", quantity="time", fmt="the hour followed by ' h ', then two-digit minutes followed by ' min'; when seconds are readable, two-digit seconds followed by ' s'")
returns 12 h 54 min
